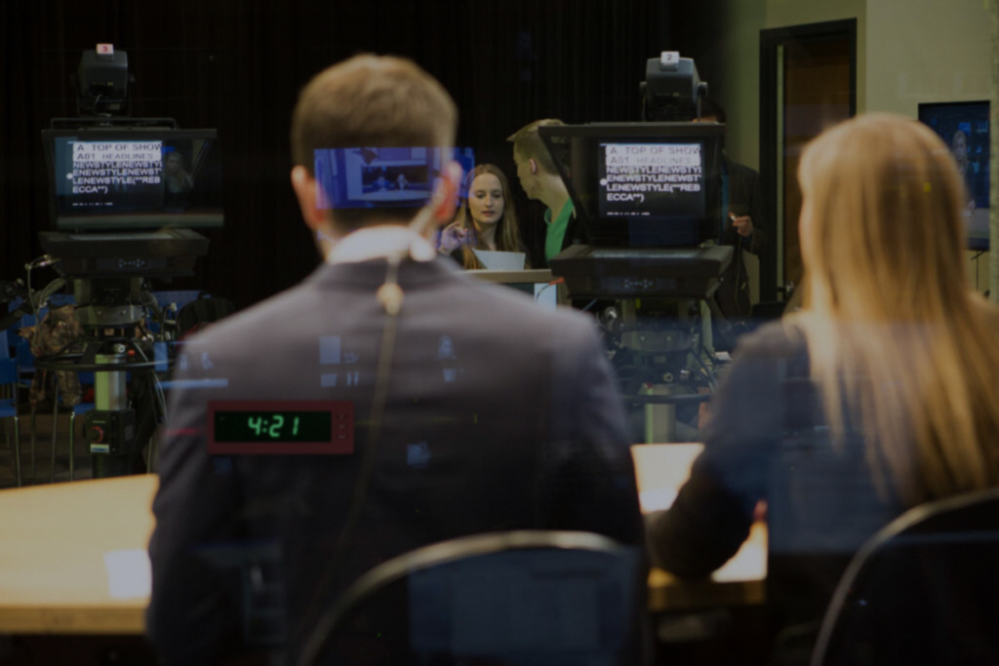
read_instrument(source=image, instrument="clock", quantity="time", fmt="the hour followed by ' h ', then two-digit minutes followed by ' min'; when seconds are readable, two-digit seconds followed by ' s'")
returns 4 h 21 min
